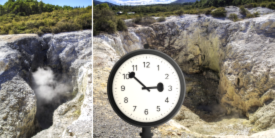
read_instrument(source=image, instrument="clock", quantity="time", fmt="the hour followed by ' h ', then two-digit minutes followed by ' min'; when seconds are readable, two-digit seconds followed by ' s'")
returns 2 h 52 min
